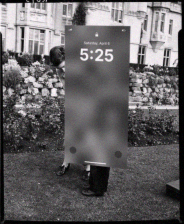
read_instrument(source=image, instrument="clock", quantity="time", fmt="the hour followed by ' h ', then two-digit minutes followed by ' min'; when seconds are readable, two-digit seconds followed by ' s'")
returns 5 h 25 min
